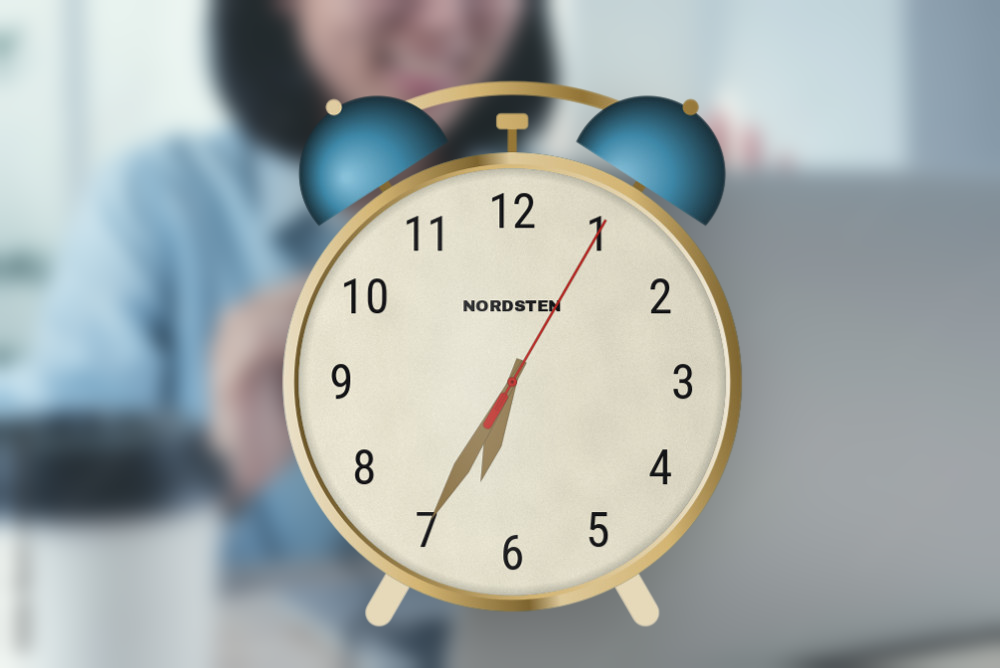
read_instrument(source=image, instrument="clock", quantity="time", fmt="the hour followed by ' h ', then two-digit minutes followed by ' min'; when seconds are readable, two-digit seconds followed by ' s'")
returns 6 h 35 min 05 s
